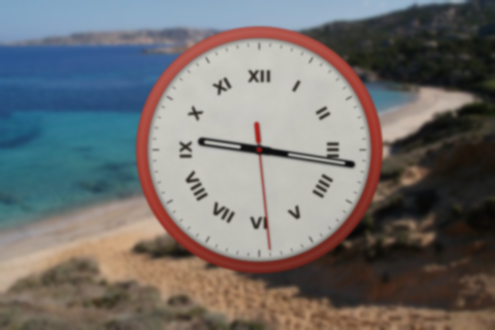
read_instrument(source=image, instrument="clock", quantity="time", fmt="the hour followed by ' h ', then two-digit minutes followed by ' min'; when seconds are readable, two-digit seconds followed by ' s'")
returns 9 h 16 min 29 s
